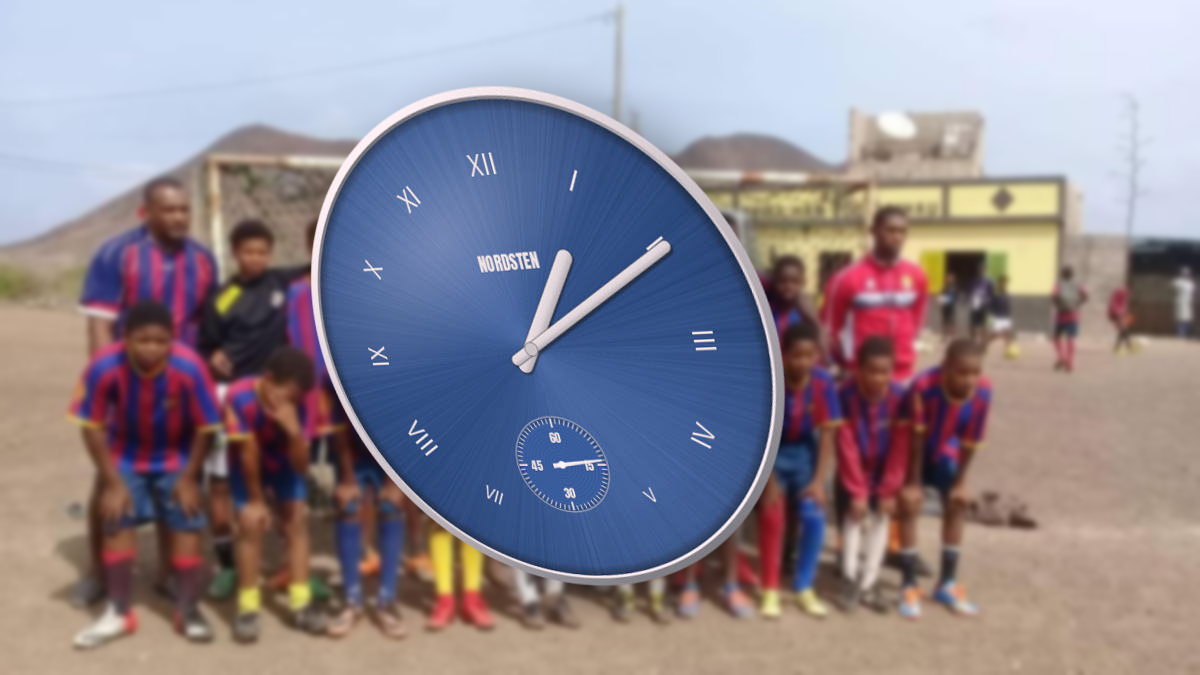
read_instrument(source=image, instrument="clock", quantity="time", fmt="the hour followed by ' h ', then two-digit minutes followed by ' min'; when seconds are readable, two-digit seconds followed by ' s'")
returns 1 h 10 min 14 s
